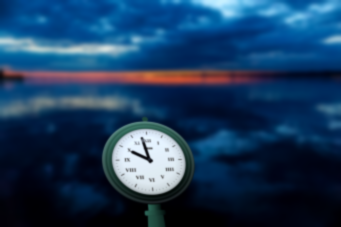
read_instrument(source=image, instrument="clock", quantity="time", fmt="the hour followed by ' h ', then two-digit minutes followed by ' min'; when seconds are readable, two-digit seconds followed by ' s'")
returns 9 h 58 min
